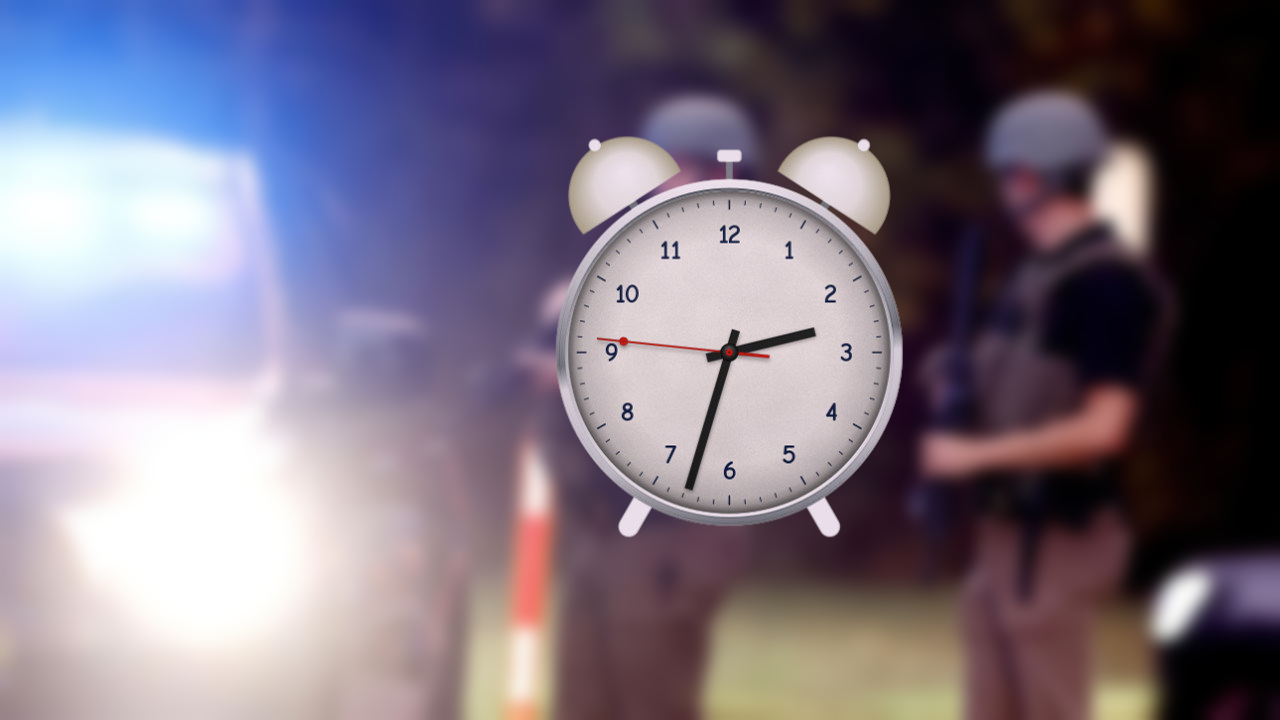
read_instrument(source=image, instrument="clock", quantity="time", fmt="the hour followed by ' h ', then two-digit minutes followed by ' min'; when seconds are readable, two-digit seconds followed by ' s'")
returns 2 h 32 min 46 s
